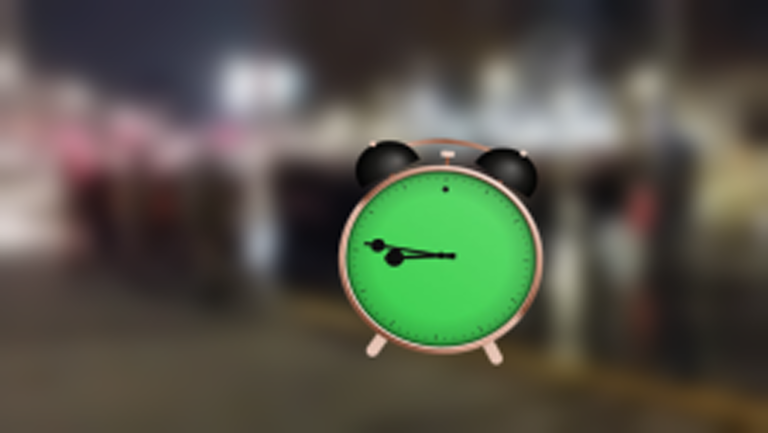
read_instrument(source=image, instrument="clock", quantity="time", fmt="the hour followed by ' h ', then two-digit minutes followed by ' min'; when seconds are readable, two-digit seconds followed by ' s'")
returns 8 h 46 min
